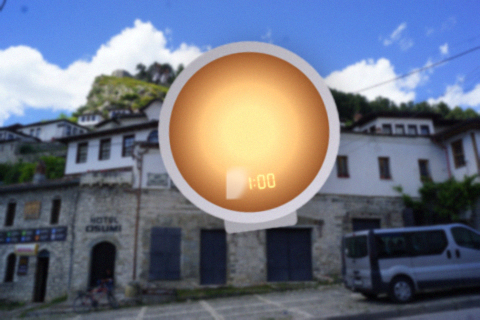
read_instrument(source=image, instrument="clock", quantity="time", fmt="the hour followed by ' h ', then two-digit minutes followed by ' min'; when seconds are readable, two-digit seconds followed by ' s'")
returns 1 h 00 min
